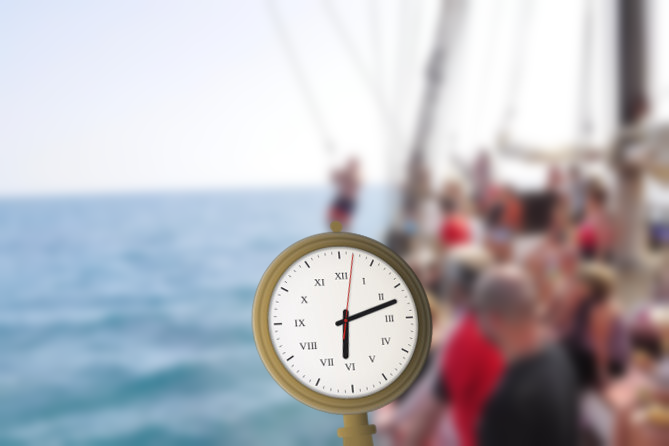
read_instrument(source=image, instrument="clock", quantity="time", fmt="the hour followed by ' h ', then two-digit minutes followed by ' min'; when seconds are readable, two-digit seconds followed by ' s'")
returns 6 h 12 min 02 s
